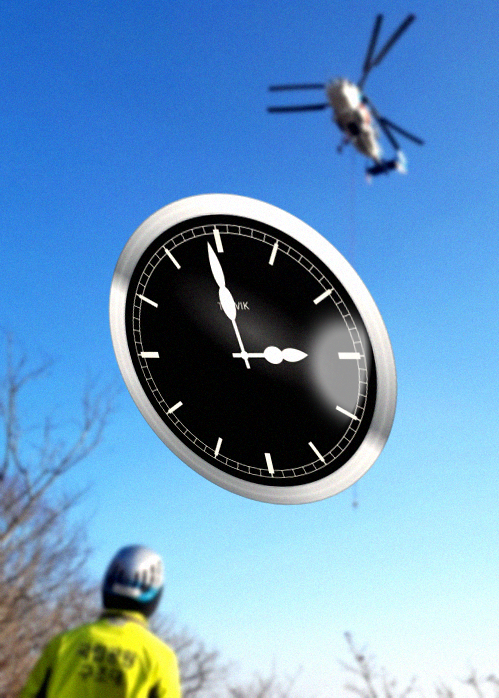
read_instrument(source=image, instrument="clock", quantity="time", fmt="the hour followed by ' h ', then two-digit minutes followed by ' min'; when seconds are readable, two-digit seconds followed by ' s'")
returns 2 h 59 min
